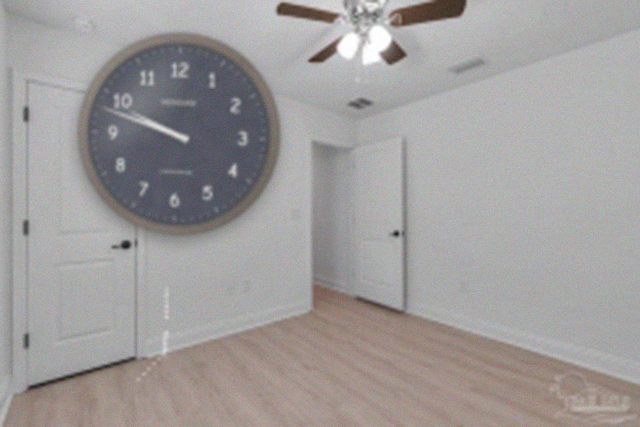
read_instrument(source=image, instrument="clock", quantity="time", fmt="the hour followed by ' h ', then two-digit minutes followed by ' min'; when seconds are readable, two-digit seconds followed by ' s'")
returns 9 h 48 min
